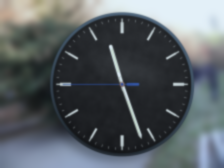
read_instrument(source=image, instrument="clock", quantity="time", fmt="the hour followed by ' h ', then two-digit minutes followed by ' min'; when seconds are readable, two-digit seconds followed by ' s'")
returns 11 h 26 min 45 s
